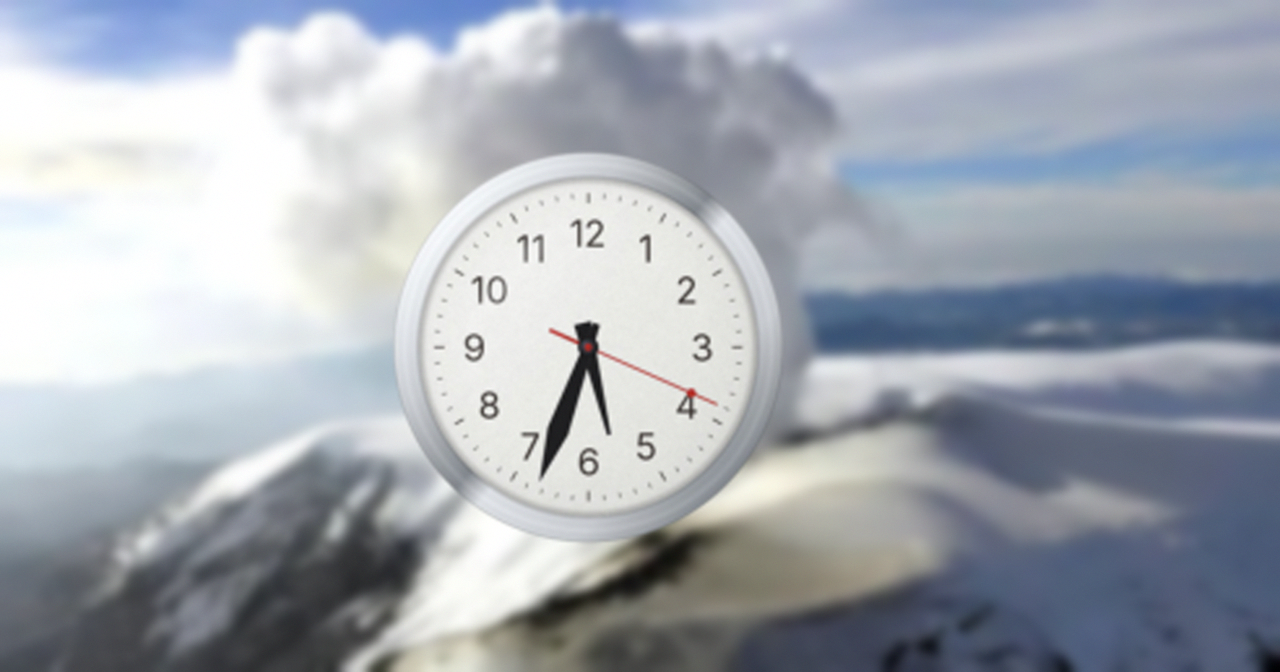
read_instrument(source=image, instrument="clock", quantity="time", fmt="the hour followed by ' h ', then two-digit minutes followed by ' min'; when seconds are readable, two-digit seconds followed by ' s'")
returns 5 h 33 min 19 s
